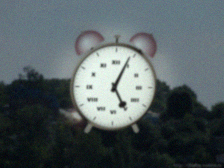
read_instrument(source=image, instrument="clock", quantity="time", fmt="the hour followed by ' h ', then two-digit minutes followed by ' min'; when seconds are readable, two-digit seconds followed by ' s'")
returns 5 h 04 min
